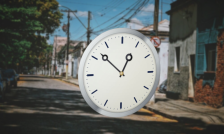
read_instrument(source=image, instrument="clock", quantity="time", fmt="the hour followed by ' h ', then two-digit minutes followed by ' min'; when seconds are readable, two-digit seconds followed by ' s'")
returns 12 h 52 min
